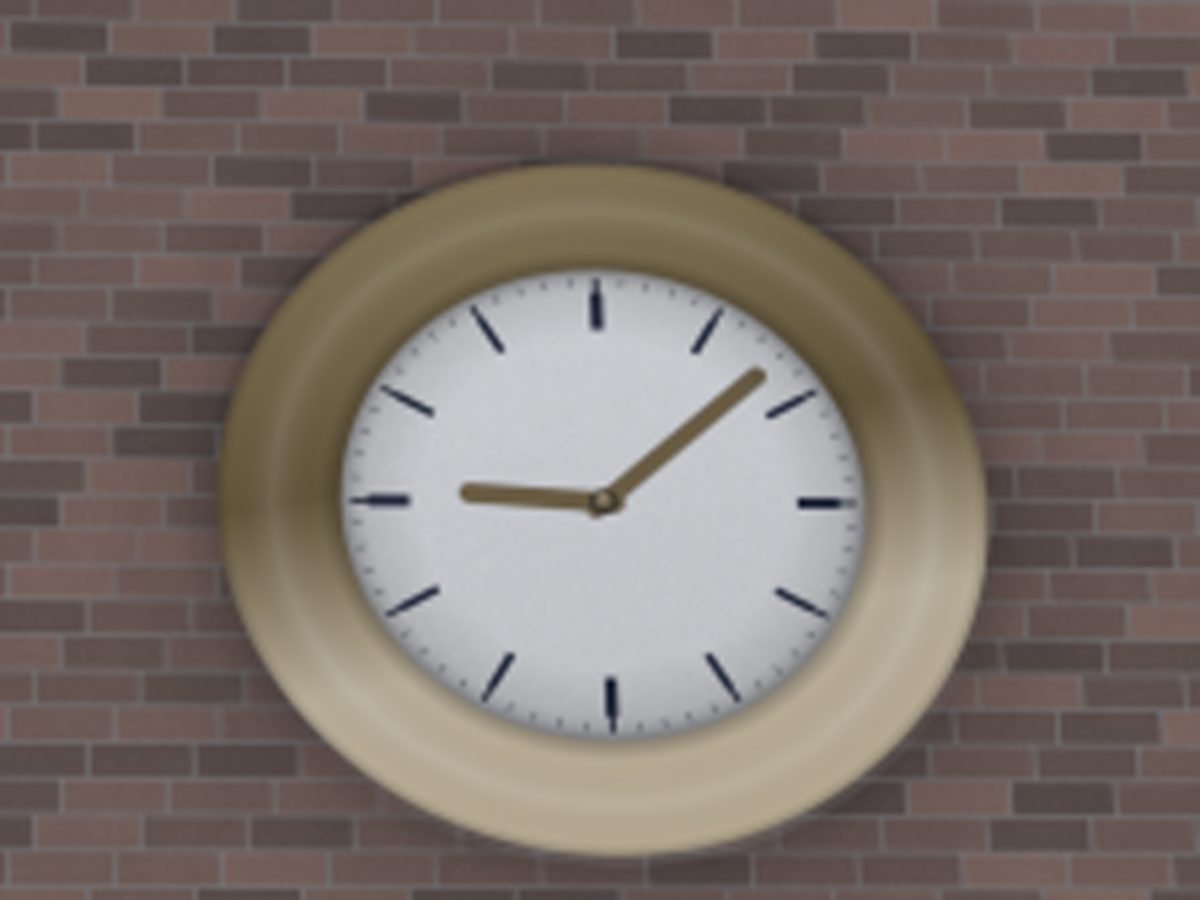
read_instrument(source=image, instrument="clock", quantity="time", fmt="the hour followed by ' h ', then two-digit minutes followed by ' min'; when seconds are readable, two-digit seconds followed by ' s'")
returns 9 h 08 min
